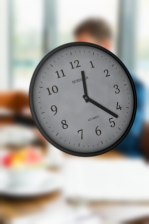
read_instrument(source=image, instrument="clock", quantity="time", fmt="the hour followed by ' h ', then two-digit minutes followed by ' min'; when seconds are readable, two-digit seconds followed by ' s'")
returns 12 h 23 min
